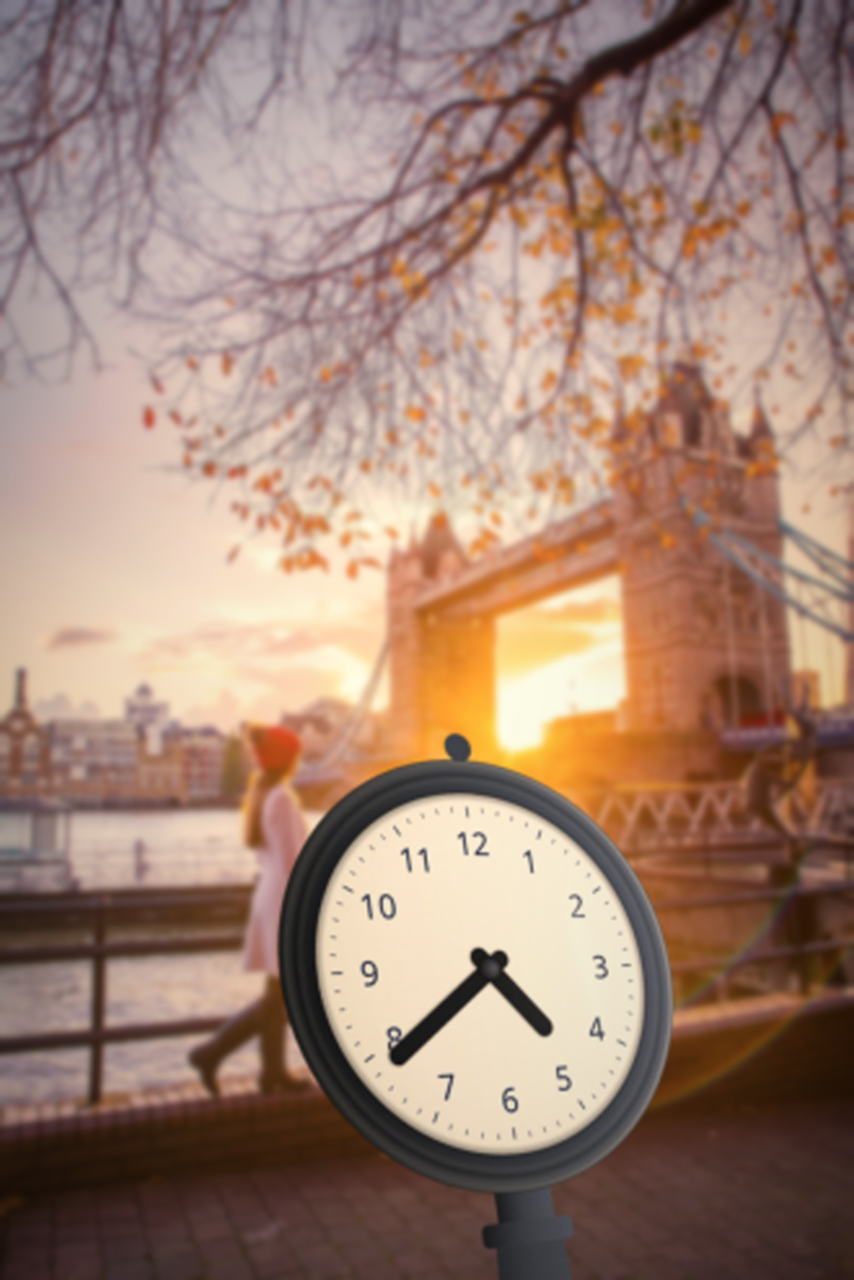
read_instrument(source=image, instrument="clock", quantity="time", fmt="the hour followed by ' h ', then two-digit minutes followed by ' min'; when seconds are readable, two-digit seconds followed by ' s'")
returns 4 h 39 min
